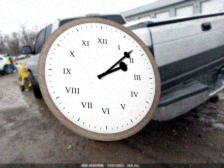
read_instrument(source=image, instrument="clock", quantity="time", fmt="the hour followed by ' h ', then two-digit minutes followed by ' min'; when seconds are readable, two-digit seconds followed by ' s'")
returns 2 h 08 min
